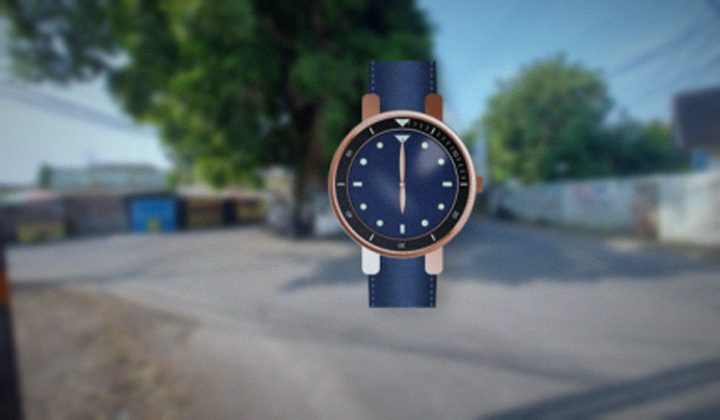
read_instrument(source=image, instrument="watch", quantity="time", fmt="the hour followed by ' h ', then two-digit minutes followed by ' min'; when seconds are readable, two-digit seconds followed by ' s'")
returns 6 h 00 min
